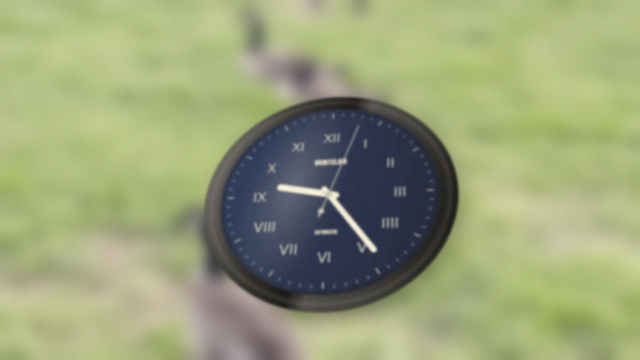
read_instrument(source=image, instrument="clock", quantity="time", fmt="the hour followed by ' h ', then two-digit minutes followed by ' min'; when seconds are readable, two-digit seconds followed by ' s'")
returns 9 h 24 min 03 s
